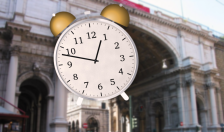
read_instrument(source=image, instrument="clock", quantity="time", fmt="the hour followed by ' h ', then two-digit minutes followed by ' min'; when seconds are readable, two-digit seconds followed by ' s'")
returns 12 h 48 min
